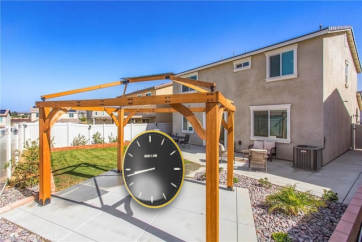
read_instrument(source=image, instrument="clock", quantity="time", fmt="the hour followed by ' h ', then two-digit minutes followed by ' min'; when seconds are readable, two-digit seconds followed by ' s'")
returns 8 h 43 min
